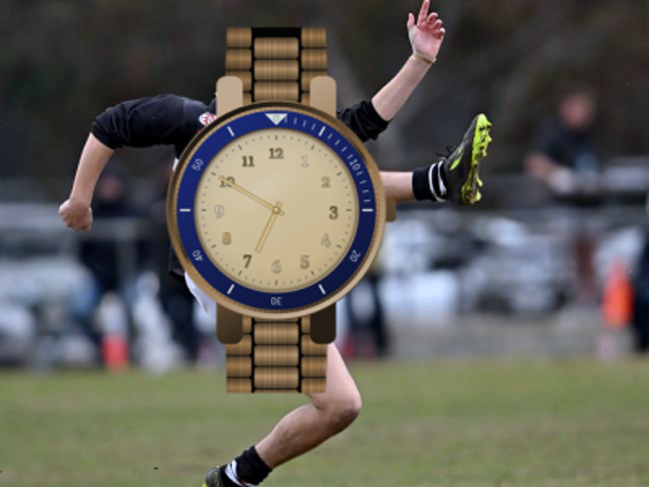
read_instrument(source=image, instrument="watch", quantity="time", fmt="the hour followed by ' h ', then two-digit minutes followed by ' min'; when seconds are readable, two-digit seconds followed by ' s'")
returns 6 h 50 min
